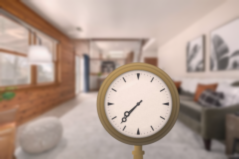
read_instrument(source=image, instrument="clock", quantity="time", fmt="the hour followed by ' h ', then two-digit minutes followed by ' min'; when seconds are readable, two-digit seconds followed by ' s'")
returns 7 h 37 min
